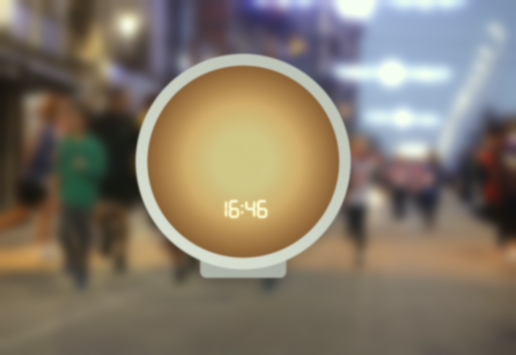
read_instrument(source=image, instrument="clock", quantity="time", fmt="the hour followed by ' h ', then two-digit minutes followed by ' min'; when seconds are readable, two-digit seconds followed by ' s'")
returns 16 h 46 min
